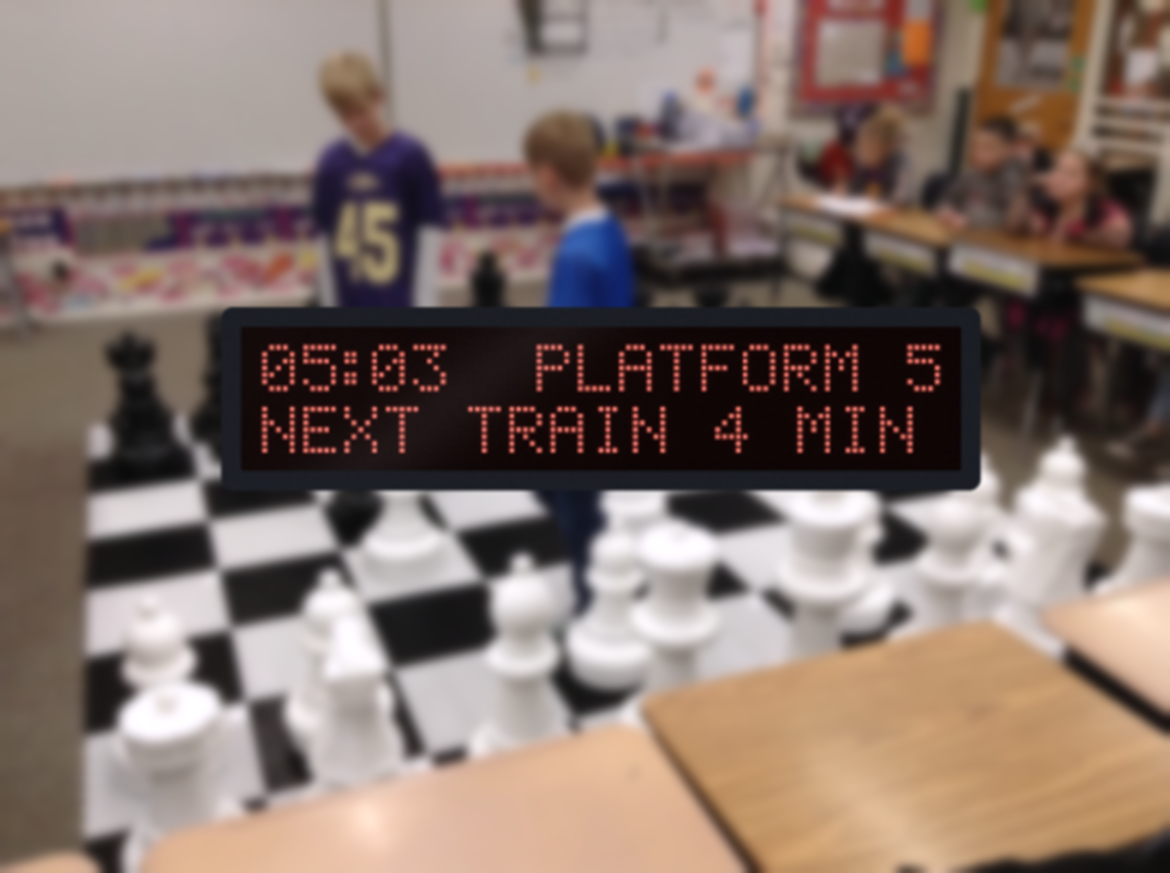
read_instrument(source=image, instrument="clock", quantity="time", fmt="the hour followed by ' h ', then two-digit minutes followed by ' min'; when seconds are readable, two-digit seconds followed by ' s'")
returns 5 h 03 min
